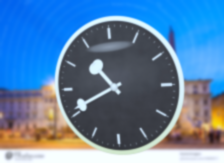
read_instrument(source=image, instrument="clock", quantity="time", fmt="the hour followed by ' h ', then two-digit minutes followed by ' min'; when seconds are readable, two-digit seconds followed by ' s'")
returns 10 h 41 min
